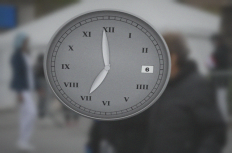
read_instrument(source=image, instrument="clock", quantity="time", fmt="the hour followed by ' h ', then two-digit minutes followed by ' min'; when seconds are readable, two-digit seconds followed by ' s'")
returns 6 h 59 min
